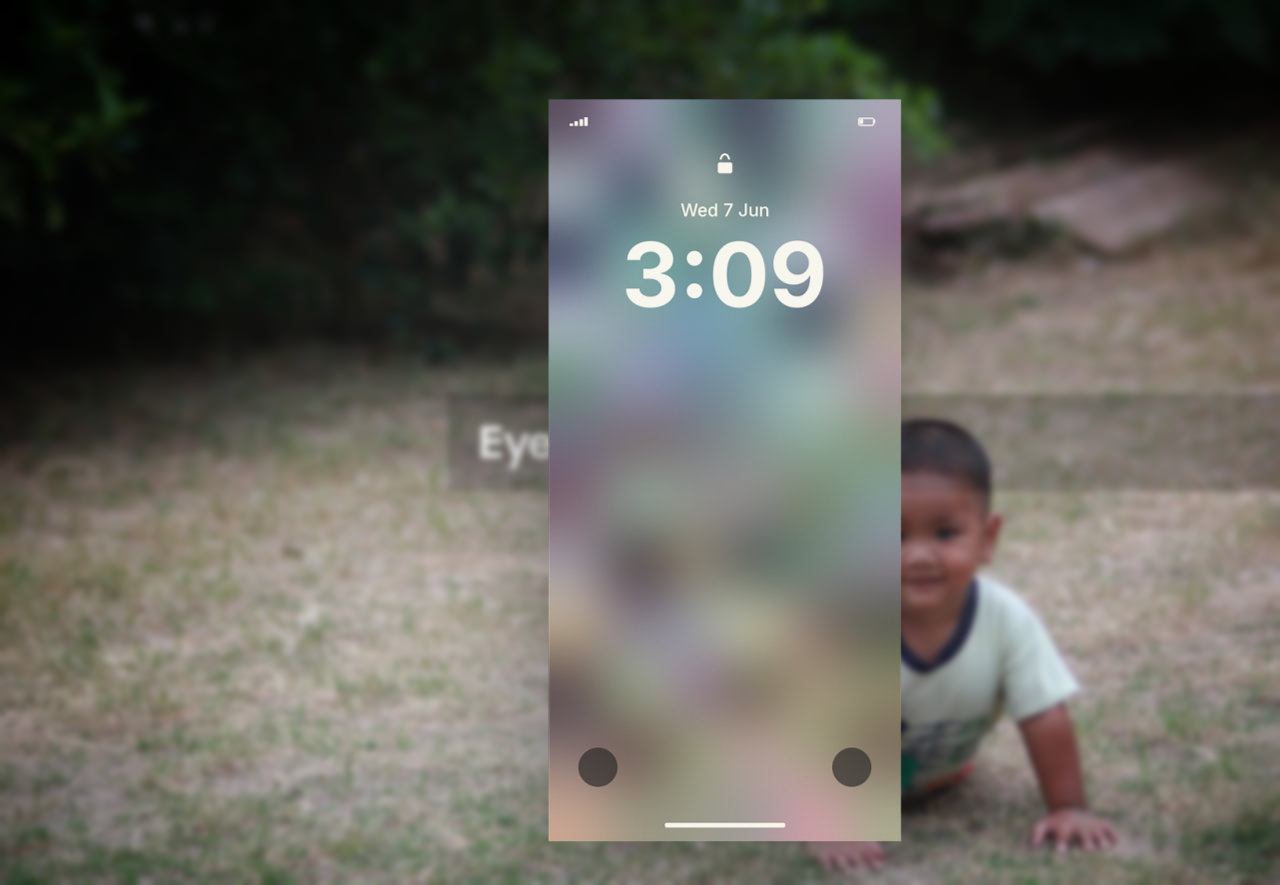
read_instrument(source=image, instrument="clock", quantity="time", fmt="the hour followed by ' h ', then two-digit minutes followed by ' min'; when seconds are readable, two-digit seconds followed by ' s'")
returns 3 h 09 min
